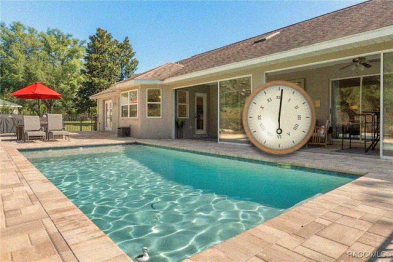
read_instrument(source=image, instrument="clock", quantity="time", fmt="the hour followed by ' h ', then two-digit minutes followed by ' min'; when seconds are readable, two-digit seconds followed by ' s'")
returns 6 h 01 min
